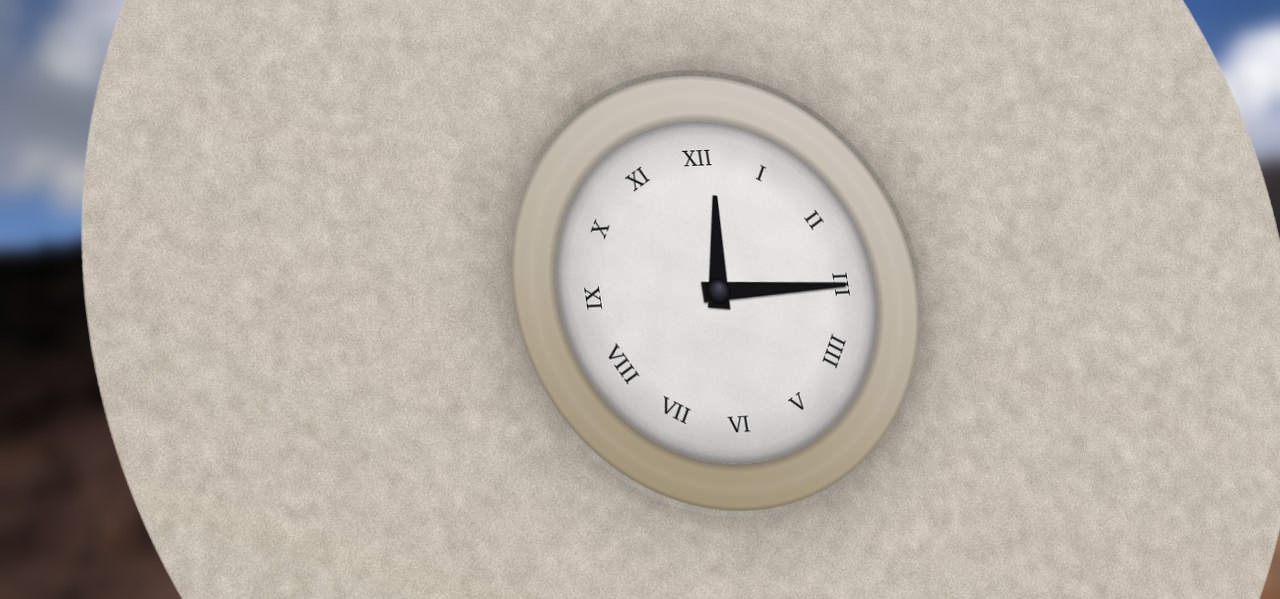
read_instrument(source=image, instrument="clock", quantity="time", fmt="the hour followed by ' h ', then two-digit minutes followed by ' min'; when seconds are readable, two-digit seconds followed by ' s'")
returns 12 h 15 min
